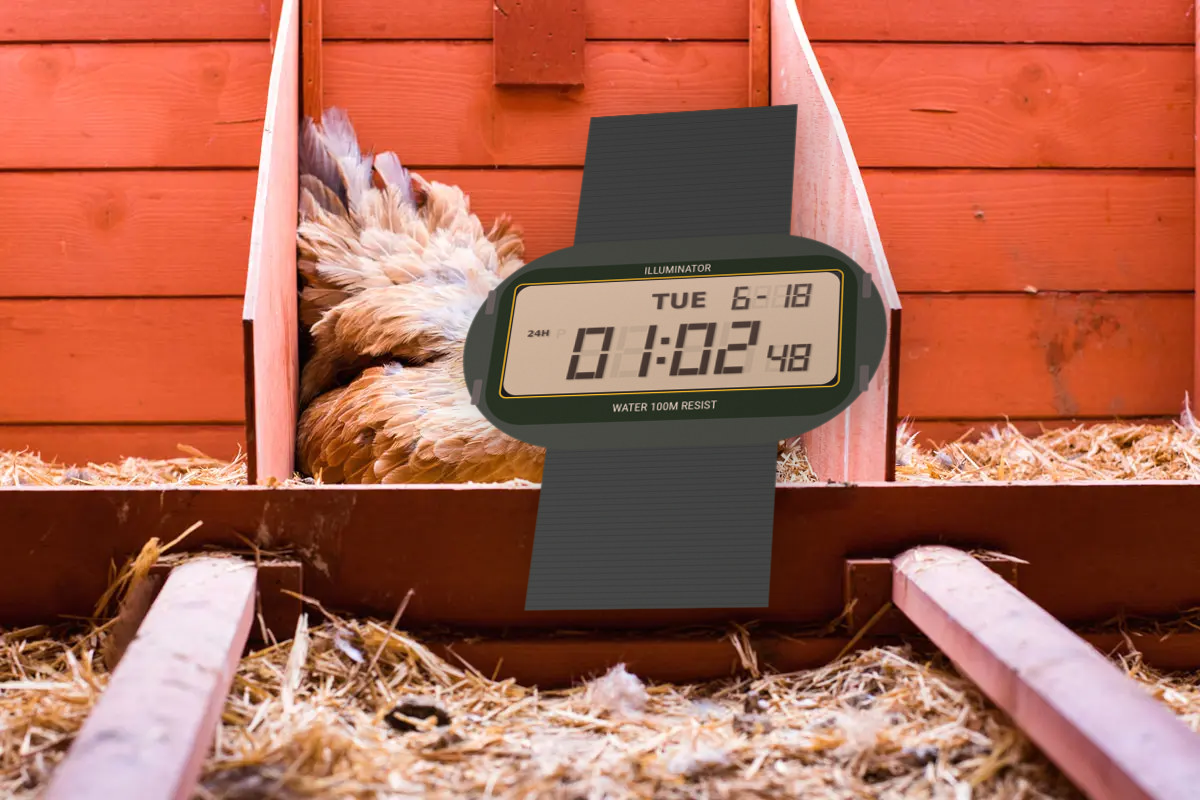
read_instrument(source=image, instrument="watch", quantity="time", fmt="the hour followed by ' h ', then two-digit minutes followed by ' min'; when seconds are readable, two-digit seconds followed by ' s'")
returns 1 h 02 min 48 s
